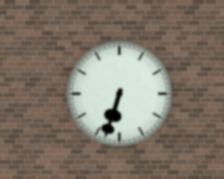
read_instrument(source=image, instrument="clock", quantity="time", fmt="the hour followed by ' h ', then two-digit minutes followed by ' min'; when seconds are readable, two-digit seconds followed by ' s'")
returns 6 h 33 min
